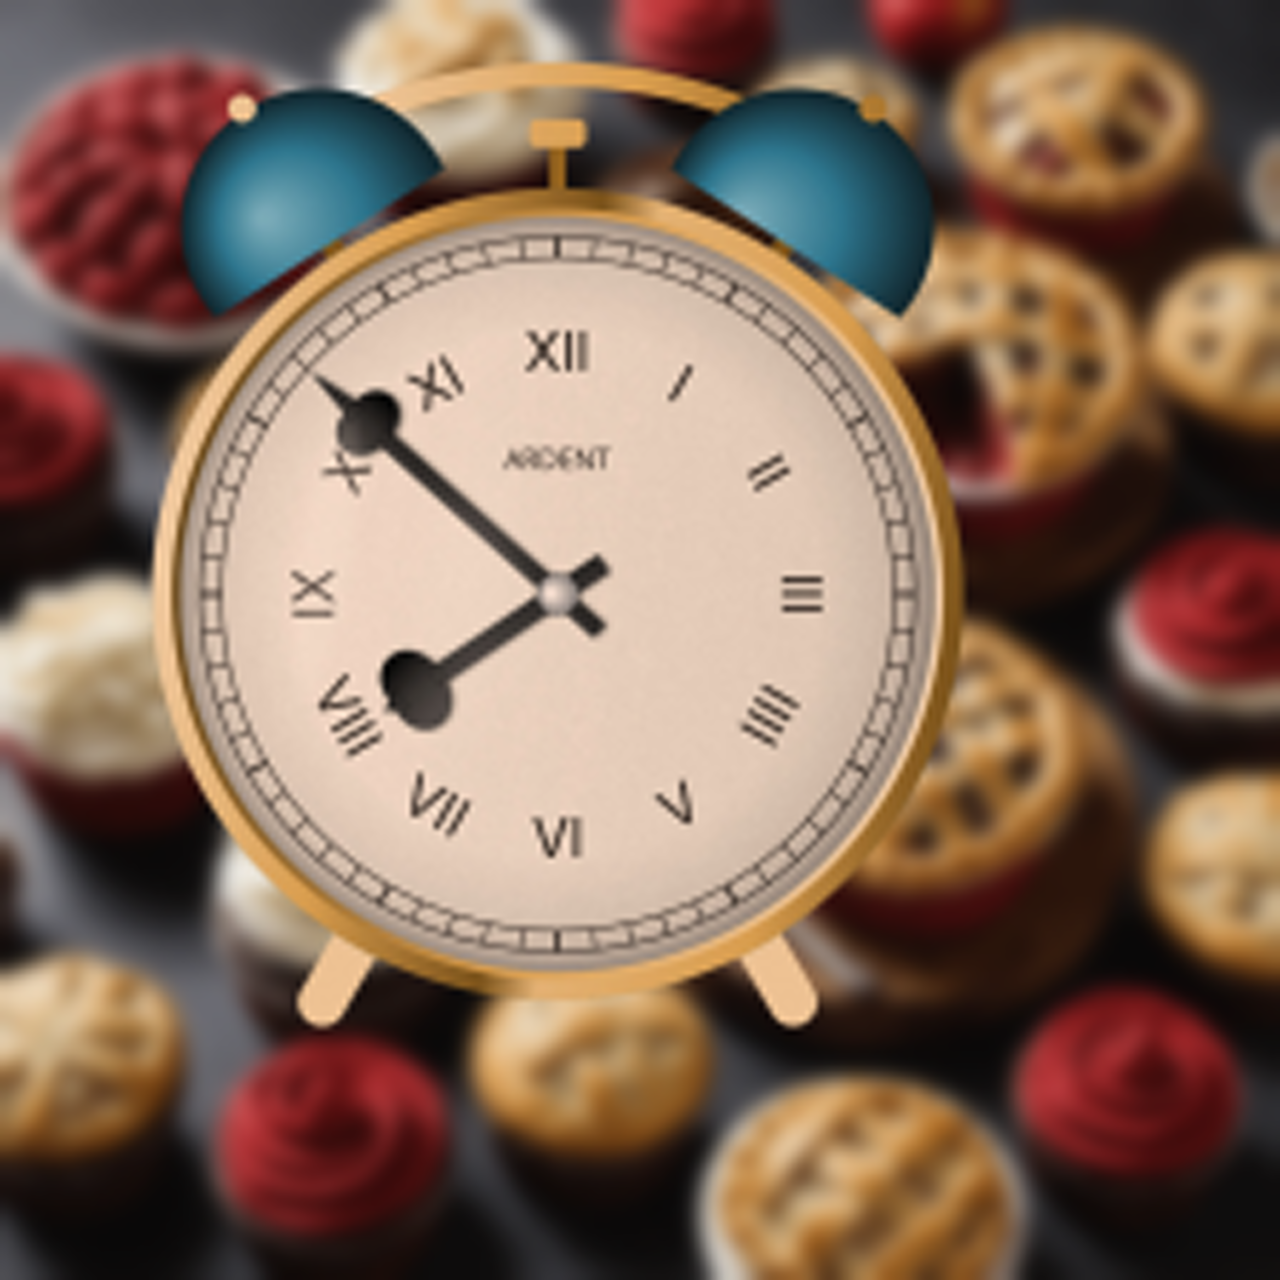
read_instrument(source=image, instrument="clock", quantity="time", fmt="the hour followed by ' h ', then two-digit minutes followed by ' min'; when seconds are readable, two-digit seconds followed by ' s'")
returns 7 h 52 min
